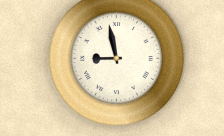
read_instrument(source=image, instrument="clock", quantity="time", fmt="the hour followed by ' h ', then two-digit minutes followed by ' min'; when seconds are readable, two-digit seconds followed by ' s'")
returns 8 h 58 min
